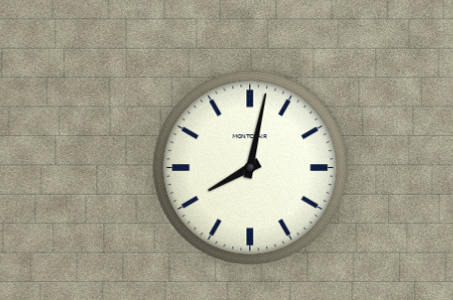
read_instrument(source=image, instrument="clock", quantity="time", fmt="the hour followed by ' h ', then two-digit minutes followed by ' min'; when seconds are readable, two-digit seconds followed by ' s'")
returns 8 h 02 min
